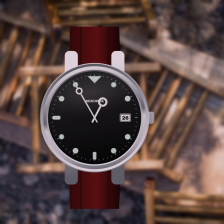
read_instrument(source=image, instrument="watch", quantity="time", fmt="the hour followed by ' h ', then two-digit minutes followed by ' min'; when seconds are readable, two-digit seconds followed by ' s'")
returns 12 h 55 min
